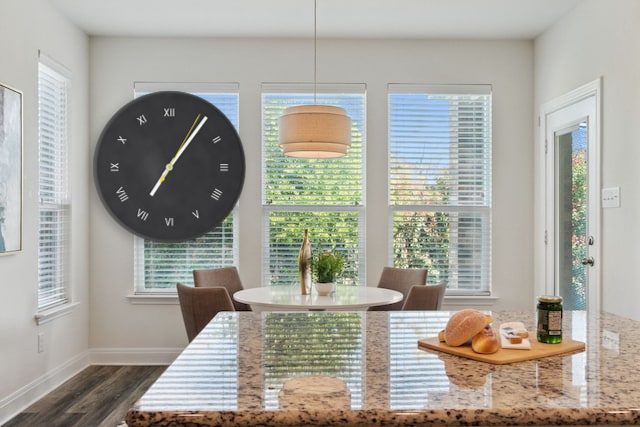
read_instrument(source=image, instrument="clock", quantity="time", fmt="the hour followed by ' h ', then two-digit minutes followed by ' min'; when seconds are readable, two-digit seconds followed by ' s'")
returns 7 h 06 min 05 s
